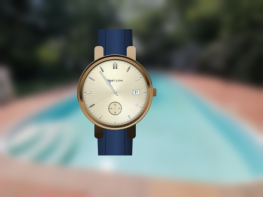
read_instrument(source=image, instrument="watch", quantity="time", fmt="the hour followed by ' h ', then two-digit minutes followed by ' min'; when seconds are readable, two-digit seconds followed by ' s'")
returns 10 h 54 min
